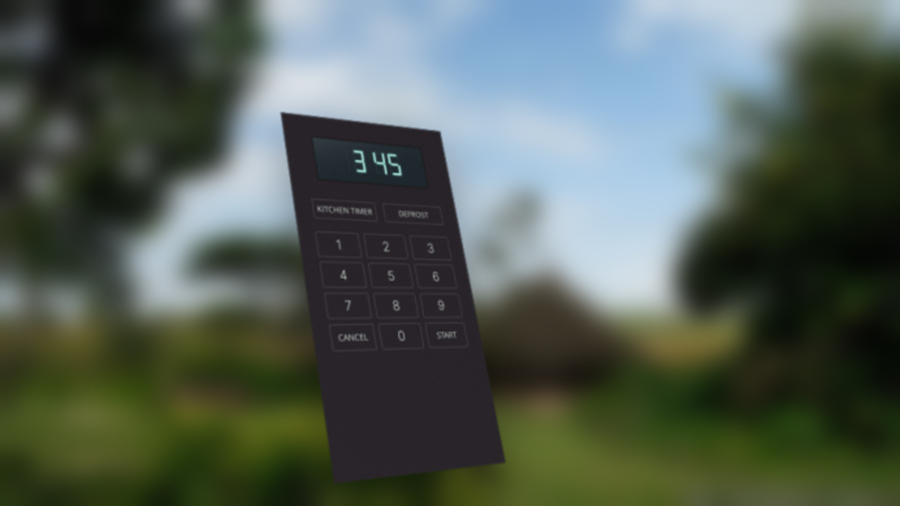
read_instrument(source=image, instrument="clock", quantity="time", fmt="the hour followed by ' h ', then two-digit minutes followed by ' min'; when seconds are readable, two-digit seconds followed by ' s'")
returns 3 h 45 min
